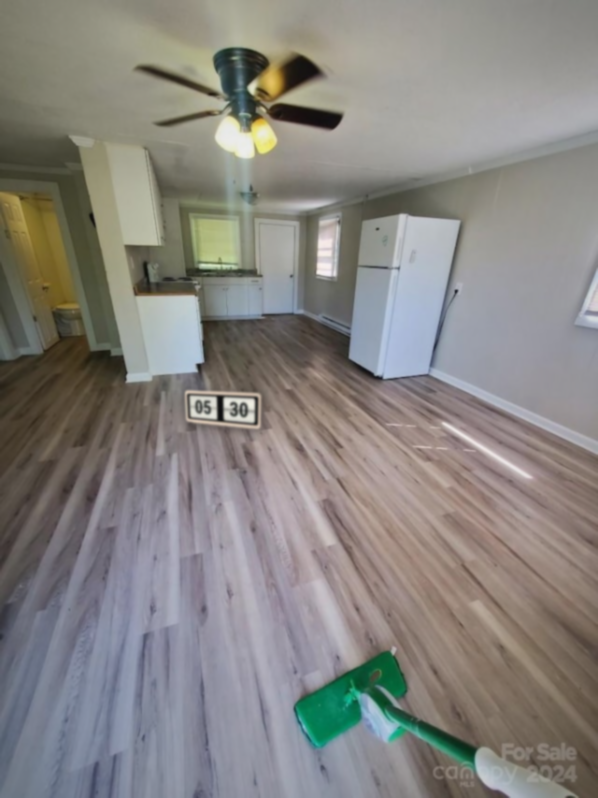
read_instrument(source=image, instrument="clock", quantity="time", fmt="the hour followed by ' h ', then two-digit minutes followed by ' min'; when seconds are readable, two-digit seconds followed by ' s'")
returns 5 h 30 min
